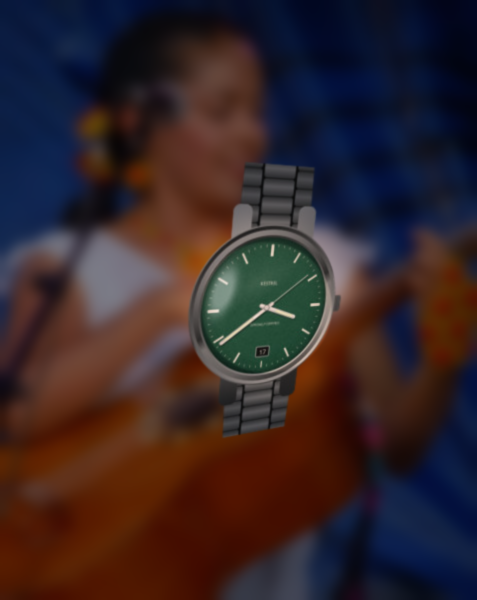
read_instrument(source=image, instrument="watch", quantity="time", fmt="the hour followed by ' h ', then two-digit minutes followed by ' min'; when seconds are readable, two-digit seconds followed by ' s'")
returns 3 h 39 min 09 s
